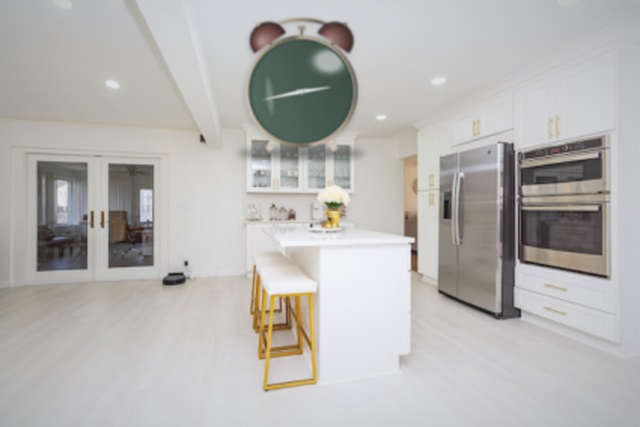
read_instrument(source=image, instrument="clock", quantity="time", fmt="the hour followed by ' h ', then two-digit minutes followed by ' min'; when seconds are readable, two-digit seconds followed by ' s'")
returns 2 h 43 min
